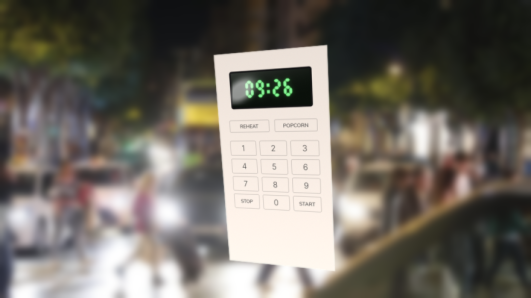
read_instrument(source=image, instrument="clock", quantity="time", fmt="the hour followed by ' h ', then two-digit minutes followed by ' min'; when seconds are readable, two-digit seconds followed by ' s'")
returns 9 h 26 min
